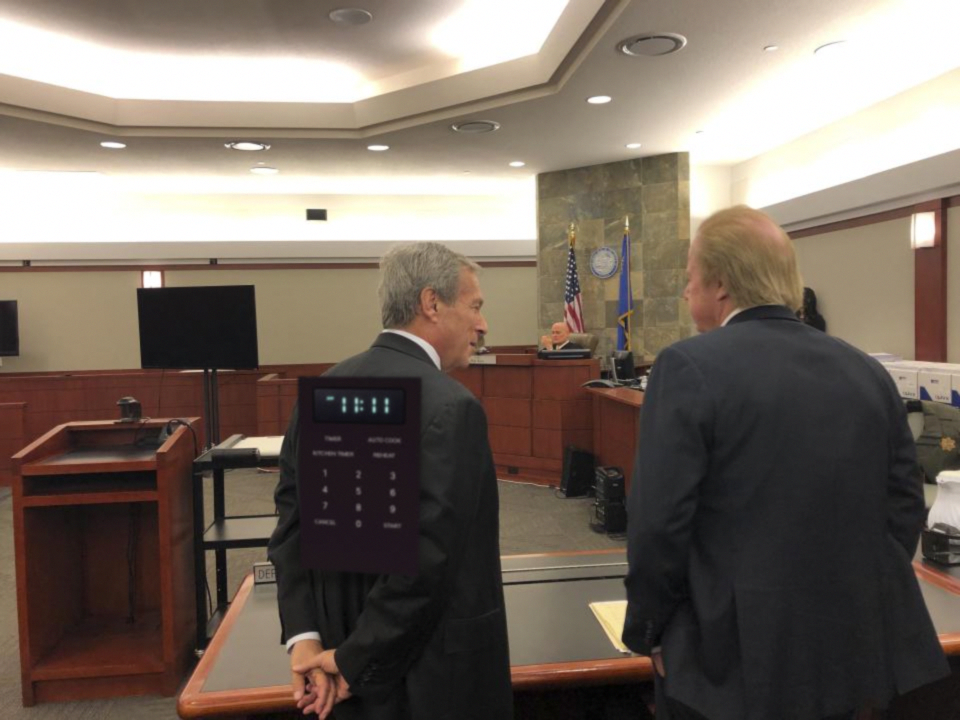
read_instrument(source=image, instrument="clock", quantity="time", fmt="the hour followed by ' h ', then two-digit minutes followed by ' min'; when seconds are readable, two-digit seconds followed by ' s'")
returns 11 h 11 min
